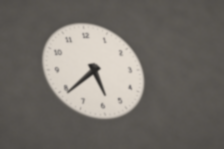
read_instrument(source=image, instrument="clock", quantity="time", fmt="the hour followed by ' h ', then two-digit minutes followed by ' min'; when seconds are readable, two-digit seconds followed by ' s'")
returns 5 h 39 min
